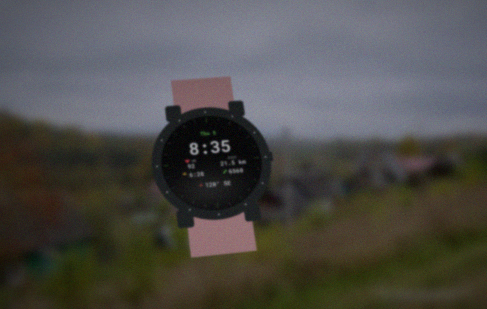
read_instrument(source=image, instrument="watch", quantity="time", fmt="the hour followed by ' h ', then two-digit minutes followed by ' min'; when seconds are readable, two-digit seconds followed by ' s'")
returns 8 h 35 min
